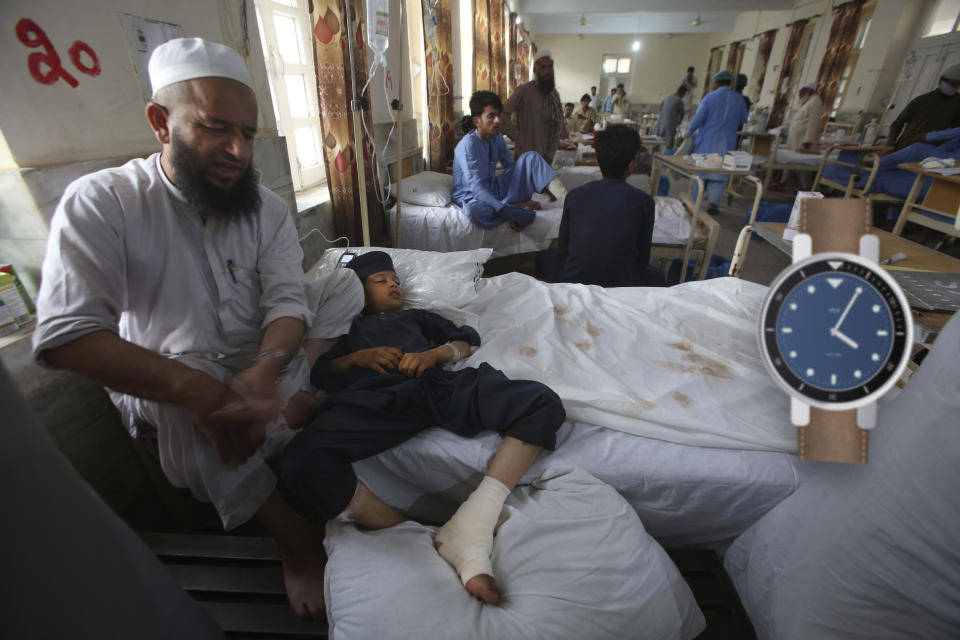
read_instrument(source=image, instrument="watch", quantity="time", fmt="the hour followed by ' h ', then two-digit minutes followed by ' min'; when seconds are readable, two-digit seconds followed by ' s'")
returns 4 h 05 min
